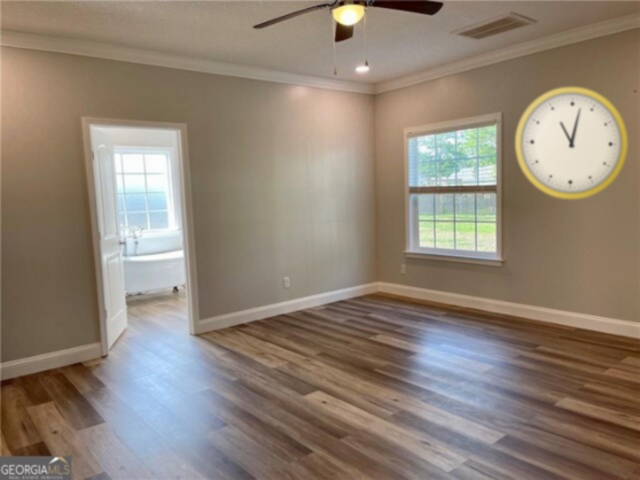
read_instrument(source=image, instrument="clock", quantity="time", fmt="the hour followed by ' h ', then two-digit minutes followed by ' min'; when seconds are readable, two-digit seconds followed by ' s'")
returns 11 h 02 min
